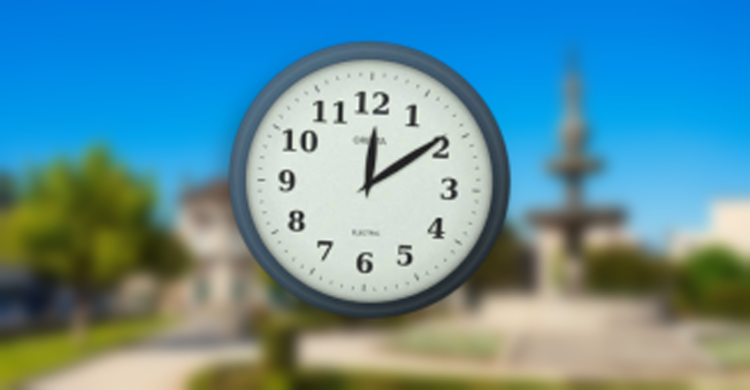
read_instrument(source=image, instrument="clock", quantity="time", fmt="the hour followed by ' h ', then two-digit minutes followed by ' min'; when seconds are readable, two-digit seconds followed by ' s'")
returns 12 h 09 min
